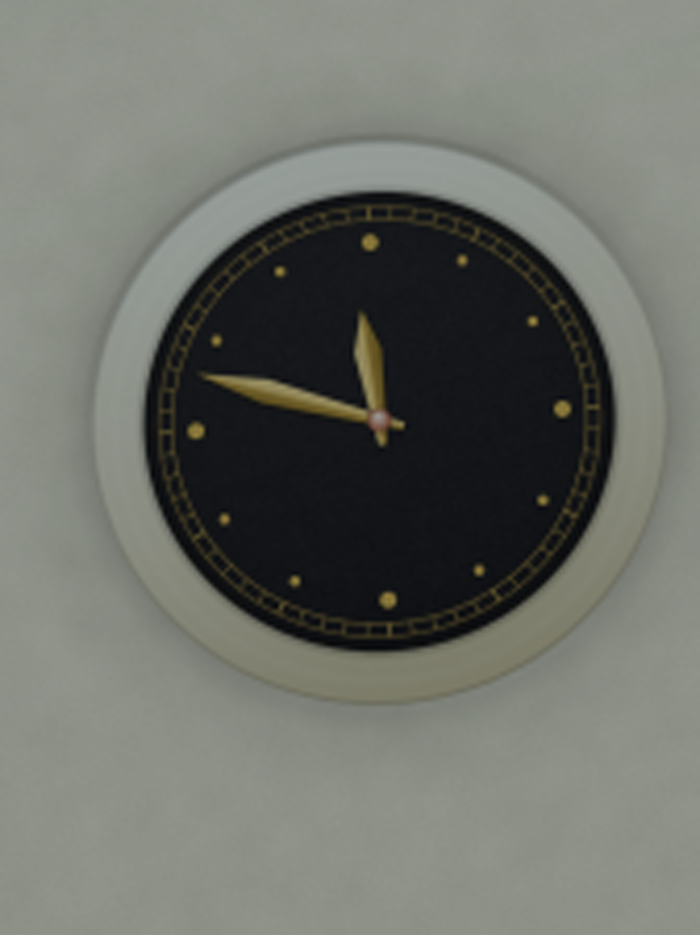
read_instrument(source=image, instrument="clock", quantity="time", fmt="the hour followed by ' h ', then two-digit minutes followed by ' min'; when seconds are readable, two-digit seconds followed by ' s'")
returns 11 h 48 min
